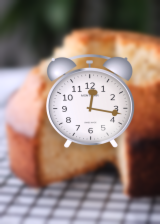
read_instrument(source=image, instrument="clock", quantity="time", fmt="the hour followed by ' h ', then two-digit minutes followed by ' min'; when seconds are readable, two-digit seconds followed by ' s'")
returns 12 h 17 min
